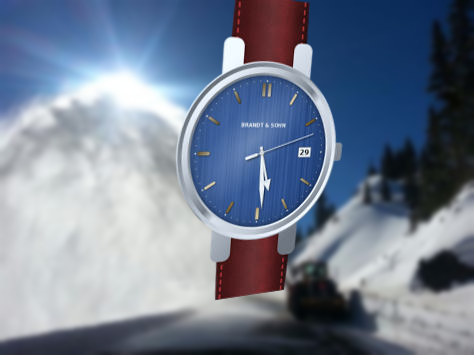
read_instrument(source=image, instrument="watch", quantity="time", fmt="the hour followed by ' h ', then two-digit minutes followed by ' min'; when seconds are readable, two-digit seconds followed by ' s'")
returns 5 h 29 min 12 s
